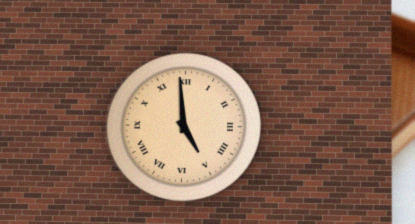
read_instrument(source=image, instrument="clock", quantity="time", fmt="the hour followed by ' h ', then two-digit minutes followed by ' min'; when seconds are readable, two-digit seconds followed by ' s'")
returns 4 h 59 min
